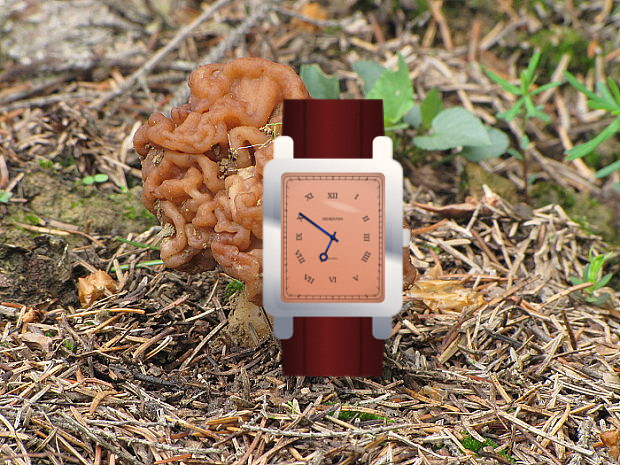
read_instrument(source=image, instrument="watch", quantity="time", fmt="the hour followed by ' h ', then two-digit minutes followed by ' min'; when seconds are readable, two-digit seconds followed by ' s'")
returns 6 h 51 min
